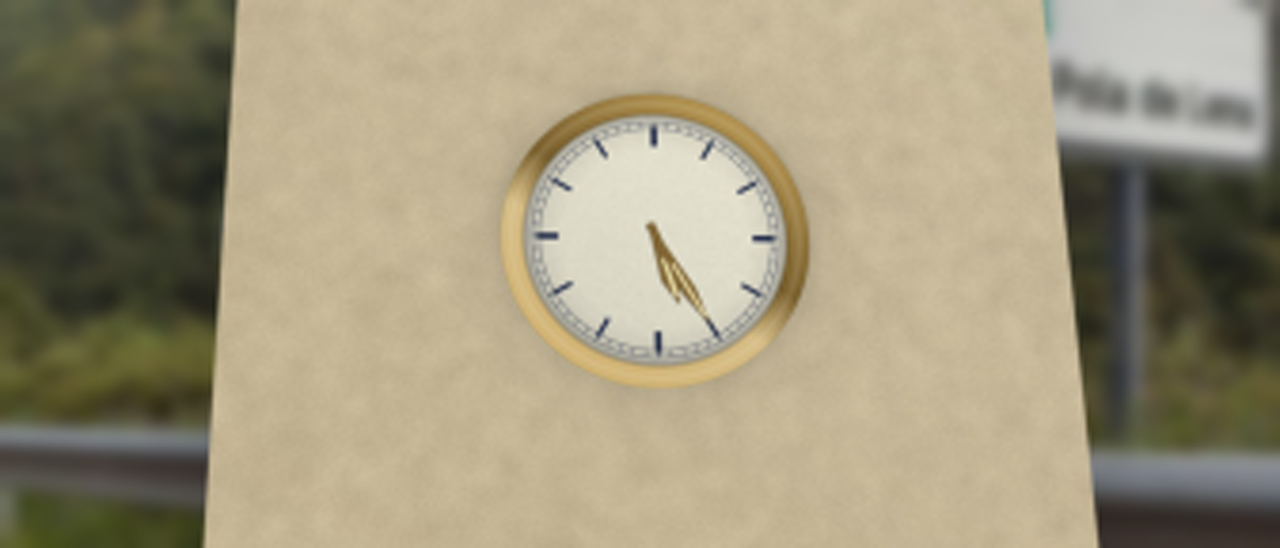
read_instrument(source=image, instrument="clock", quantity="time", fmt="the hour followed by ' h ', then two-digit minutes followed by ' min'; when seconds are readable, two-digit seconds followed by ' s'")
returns 5 h 25 min
